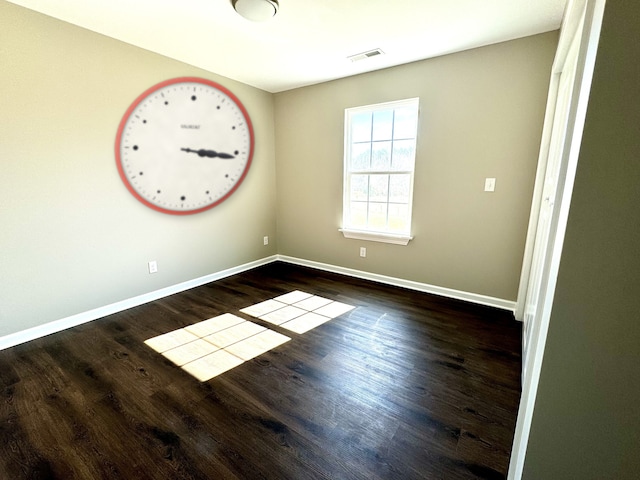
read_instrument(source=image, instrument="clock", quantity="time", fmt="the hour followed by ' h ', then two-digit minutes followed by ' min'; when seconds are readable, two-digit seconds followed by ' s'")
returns 3 h 16 min
